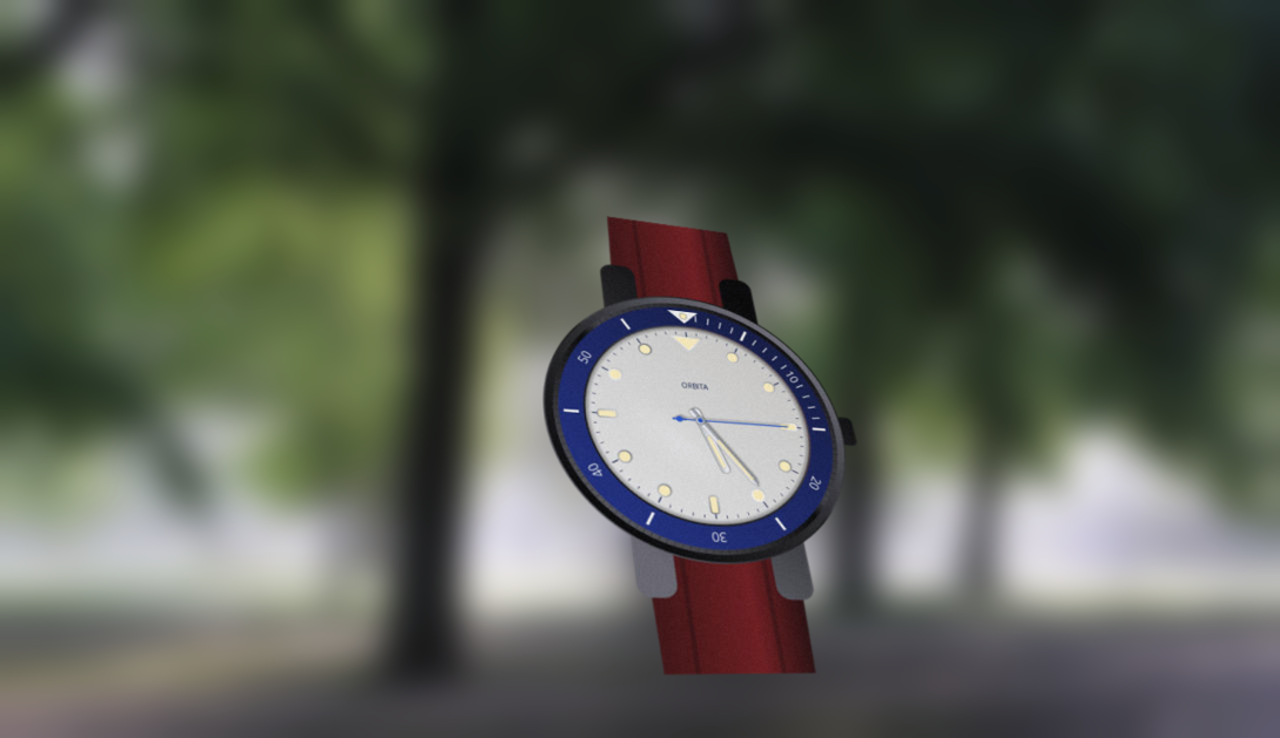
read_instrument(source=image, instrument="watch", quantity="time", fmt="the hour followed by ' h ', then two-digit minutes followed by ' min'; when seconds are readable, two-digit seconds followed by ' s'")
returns 5 h 24 min 15 s
